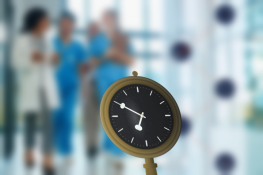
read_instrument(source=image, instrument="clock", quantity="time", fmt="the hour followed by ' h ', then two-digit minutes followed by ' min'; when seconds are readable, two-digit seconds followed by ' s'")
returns 6 h 50 min
